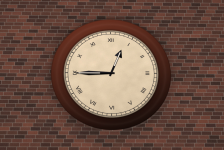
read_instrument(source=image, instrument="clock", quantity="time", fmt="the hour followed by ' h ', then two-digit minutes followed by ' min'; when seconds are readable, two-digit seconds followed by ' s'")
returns 12 h 45 min
